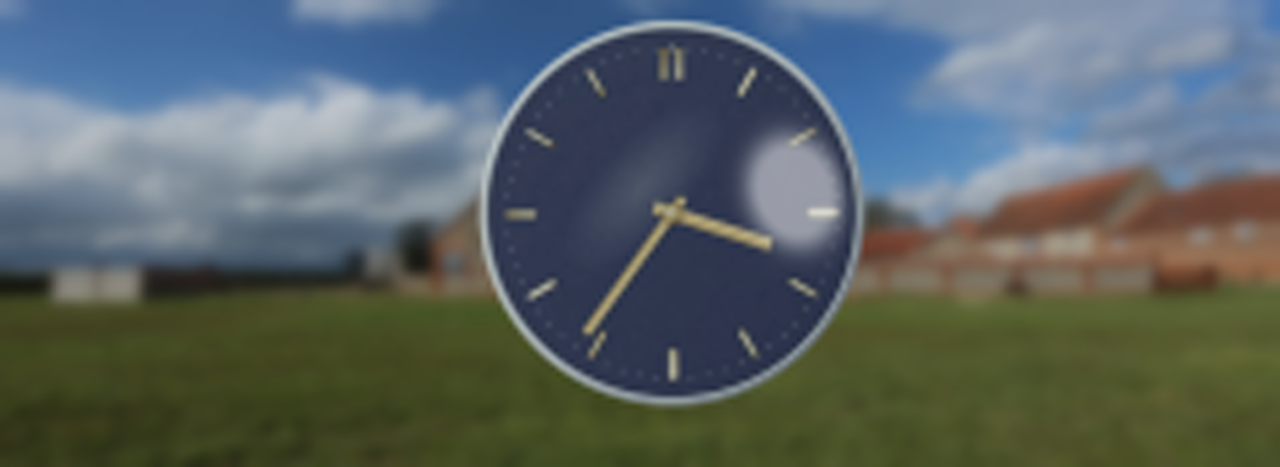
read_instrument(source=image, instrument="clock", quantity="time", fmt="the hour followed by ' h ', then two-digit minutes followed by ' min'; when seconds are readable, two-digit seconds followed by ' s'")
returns 3 h 36 min
